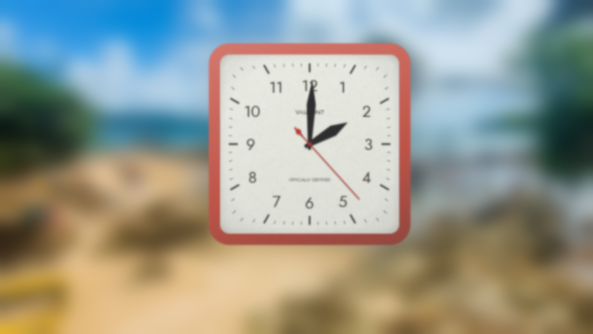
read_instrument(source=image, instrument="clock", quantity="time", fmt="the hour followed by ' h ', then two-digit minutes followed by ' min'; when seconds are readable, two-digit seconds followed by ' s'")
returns 2 h 00 min 23 s
